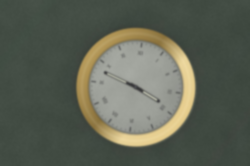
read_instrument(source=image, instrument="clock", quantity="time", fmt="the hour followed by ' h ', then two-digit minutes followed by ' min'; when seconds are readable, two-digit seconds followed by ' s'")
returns 3 h 48 min
